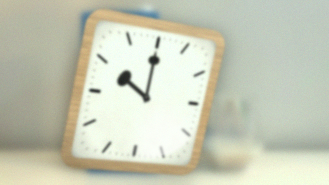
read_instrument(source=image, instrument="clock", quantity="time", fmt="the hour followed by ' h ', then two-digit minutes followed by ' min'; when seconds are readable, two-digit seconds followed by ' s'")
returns 10 h 00 min
